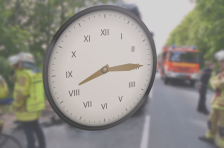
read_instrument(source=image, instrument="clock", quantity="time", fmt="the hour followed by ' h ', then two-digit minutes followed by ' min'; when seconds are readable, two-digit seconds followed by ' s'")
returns 8 h 15 min
